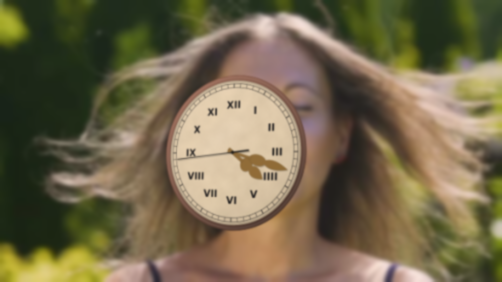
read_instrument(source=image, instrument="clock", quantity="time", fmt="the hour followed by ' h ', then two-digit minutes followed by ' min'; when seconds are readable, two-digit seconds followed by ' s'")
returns 4 h 17 min 44 s
